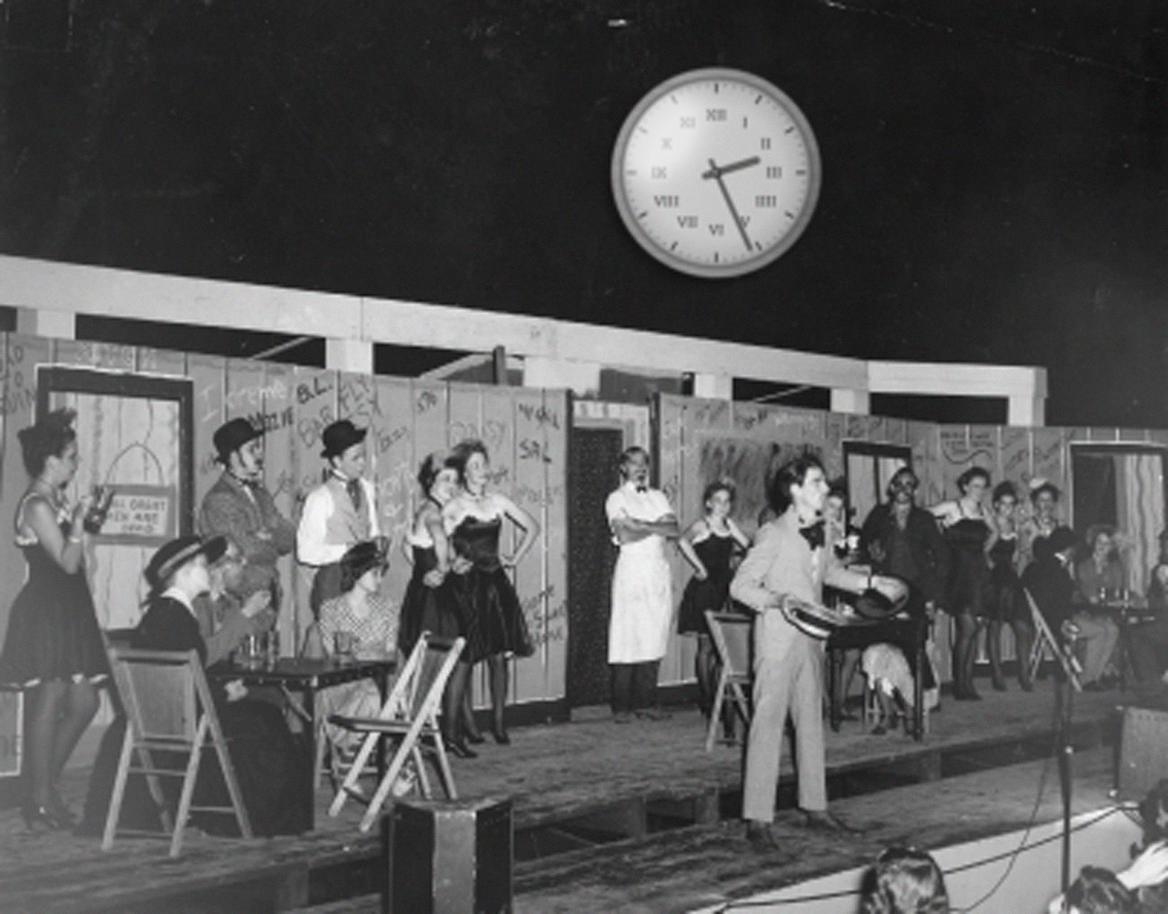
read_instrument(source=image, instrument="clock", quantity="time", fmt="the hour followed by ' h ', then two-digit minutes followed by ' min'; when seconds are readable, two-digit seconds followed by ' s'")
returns 2 h 26 min
